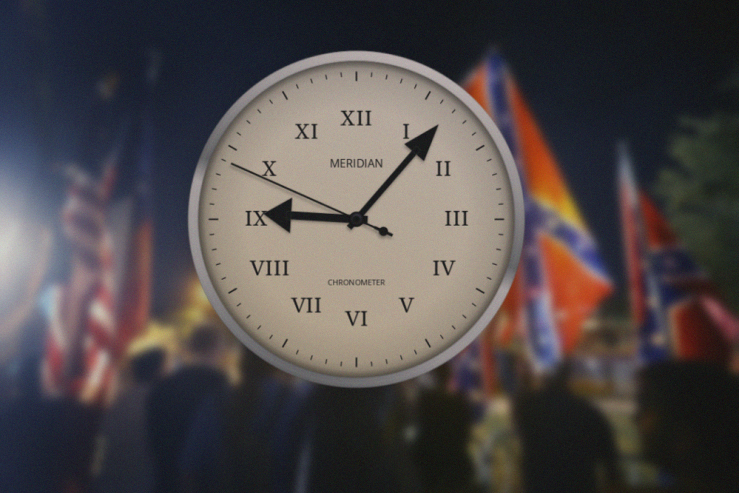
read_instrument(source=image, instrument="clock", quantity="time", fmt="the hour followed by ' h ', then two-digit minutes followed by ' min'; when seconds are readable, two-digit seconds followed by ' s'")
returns 9 h 06 min 49 s
